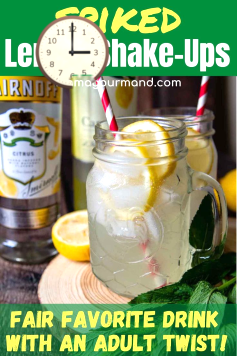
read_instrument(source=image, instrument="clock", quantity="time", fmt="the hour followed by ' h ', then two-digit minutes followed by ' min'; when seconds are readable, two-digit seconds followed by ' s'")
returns 3 h 00 min
